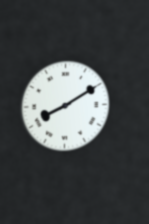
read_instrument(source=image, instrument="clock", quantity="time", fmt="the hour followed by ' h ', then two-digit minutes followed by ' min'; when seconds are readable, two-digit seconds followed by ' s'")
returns 8 h 10 min
